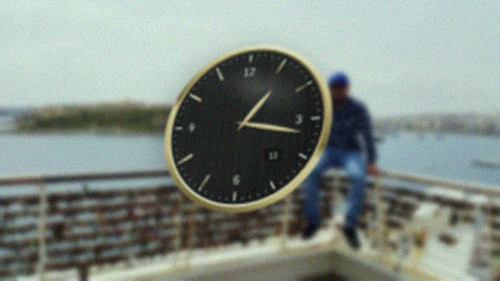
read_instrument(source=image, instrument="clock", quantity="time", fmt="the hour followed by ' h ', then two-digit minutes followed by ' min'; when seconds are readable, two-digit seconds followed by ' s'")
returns 1 h 17 min
